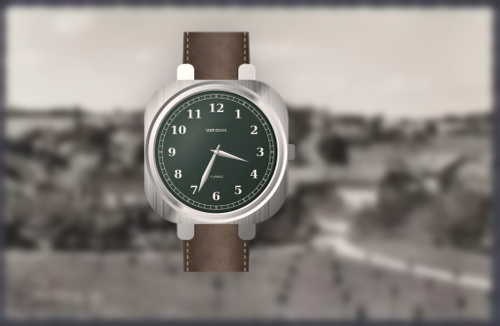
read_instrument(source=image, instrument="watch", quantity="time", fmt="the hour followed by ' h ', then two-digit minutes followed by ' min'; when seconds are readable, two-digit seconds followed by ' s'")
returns 3 h 34 min
